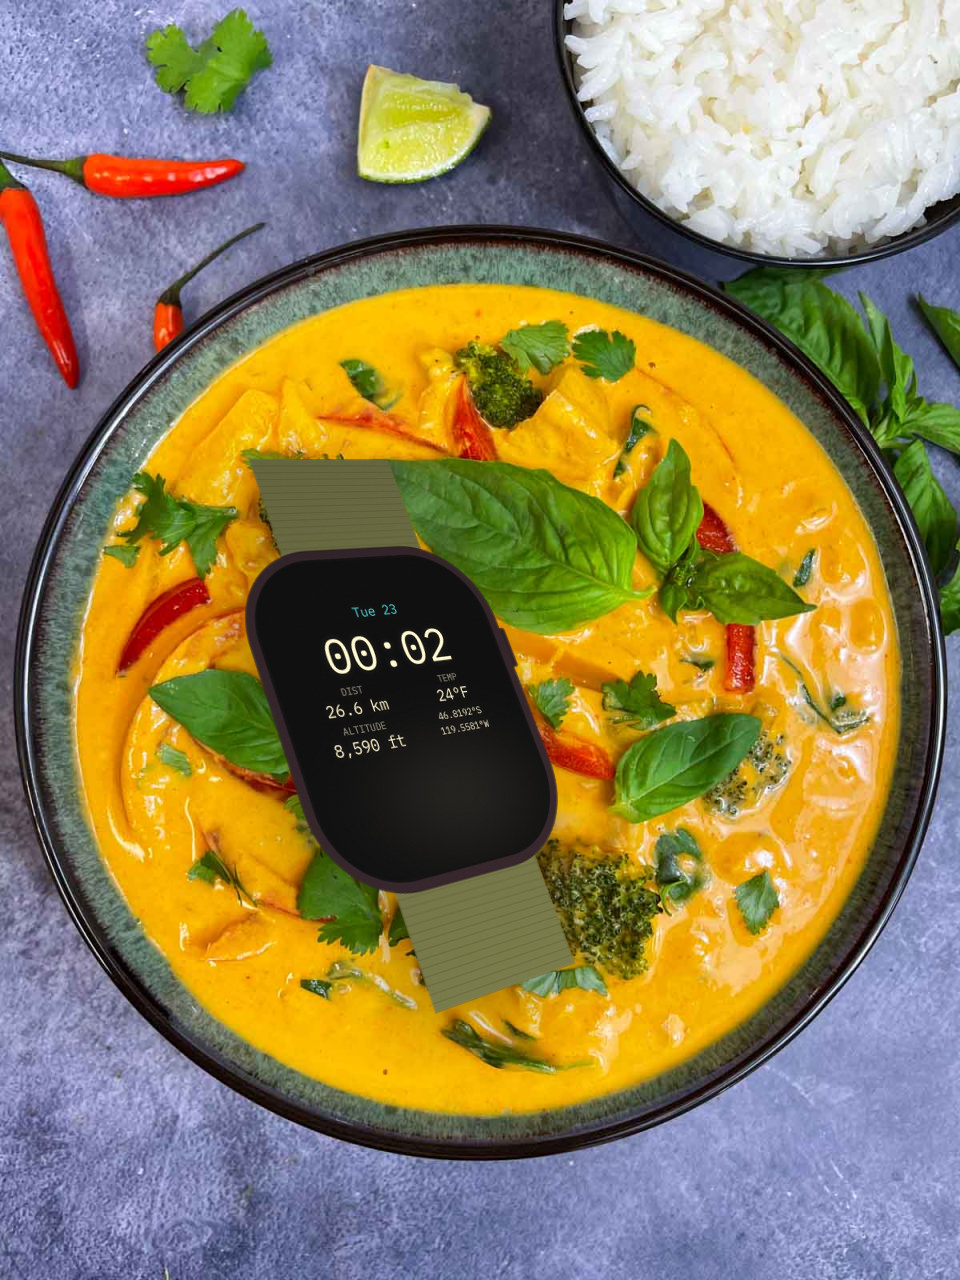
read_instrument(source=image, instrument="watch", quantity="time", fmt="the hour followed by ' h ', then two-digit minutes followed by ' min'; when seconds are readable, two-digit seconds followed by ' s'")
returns 0 h 02 min
